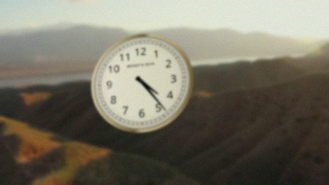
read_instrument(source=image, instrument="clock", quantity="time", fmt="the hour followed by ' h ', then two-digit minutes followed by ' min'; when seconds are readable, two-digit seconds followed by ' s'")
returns 4 h 24 min
